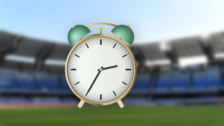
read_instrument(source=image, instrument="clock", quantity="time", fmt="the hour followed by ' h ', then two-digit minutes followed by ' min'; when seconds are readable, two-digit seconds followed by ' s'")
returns 2 h 35 min
